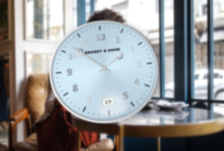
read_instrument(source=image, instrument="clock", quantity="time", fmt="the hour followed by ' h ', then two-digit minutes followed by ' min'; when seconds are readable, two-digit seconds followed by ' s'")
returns 1 h 52 min
